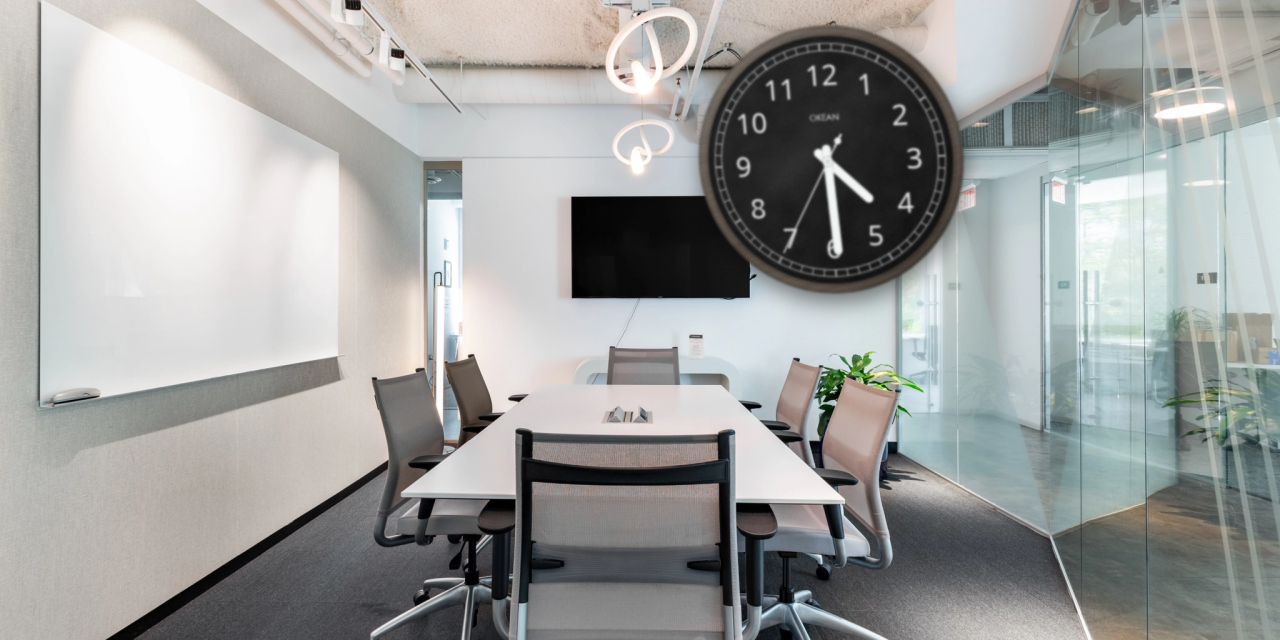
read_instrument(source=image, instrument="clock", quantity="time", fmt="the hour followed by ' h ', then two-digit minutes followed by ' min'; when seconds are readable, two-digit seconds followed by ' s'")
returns 4 h 29 min 35 s
